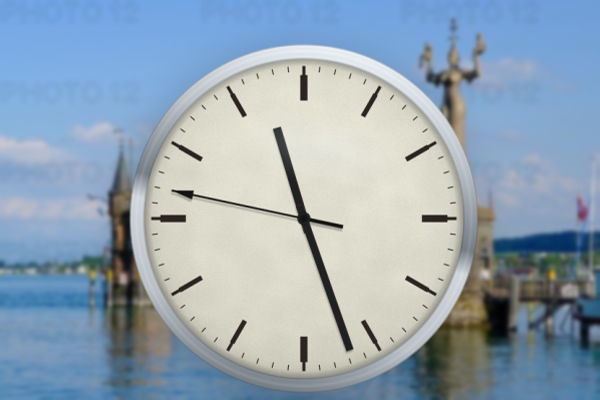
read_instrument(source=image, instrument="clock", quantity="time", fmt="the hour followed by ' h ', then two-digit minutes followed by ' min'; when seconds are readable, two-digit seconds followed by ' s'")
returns 11 h 26 min 47 s
